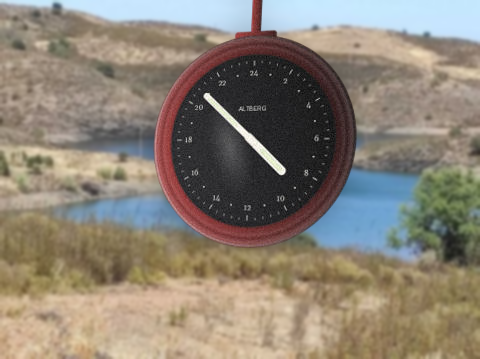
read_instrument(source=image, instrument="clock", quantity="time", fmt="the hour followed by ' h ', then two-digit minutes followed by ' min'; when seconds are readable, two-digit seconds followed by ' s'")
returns 8 h 52 min
